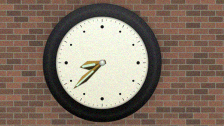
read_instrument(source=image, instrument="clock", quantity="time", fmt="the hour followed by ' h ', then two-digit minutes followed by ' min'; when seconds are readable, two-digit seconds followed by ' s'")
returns 8 h 38 min
